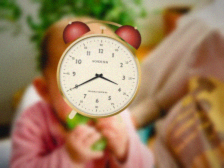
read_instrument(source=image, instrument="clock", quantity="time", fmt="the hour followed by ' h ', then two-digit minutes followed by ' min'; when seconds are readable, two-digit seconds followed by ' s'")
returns 3 h 40 min
